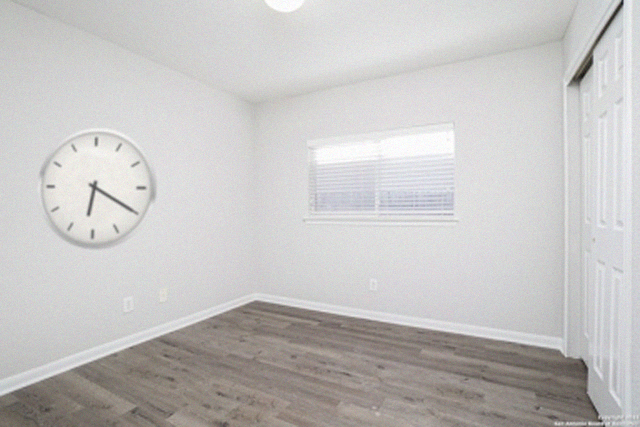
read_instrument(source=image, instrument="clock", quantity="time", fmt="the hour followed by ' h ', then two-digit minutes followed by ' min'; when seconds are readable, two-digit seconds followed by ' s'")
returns 6 h 20 min
